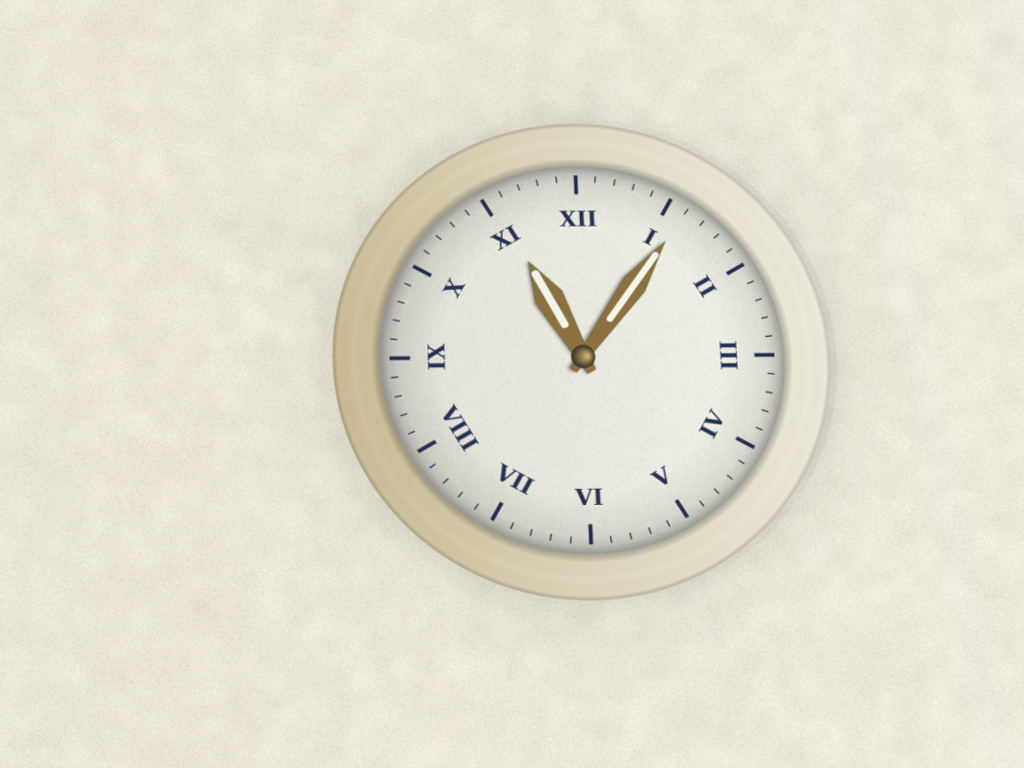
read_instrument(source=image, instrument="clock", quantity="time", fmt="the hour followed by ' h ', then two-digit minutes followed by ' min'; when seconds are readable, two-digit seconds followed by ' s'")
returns 11 h 06 min
